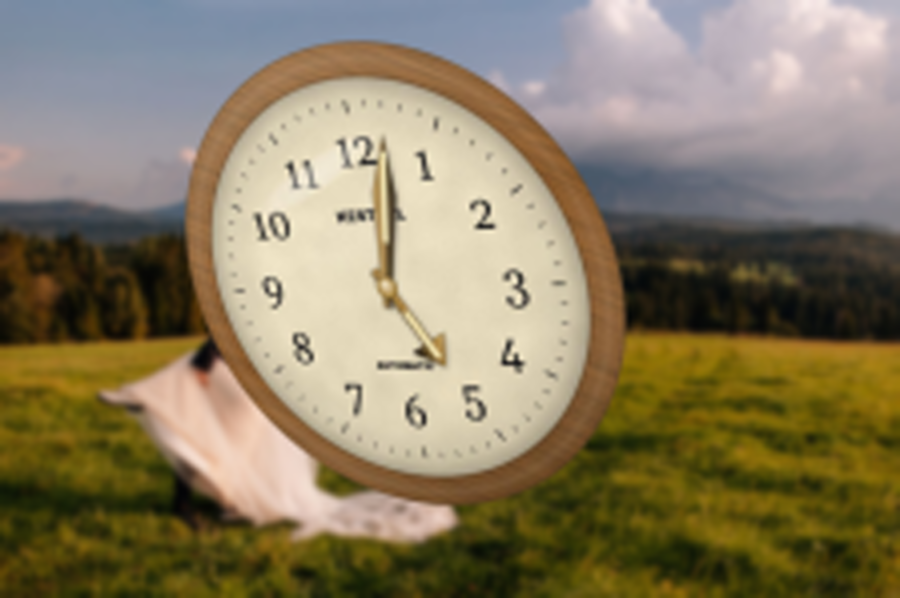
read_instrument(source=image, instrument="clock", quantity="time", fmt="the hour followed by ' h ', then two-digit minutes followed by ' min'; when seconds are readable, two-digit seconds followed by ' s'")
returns 5 h 02 min
